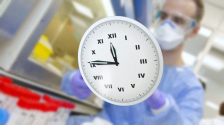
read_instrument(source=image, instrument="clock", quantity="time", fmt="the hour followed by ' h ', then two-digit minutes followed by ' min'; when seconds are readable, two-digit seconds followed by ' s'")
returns 11 h 46 min
